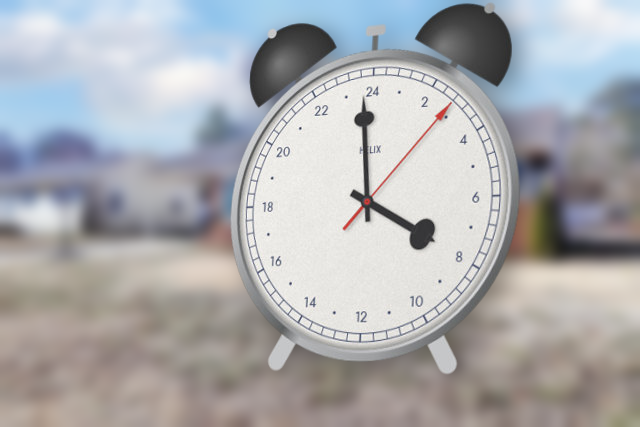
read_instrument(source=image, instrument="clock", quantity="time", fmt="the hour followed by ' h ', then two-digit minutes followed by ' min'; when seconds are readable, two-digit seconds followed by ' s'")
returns 7 h 59 min 07 s
